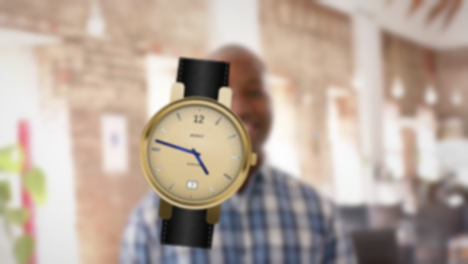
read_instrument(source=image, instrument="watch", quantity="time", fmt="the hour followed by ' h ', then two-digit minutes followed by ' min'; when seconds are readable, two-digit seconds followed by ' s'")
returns 4 h 47 min
